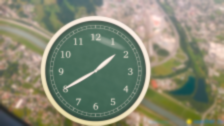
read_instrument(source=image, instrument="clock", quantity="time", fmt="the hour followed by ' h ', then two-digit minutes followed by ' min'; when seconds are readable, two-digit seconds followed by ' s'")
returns 1 h 40 min
